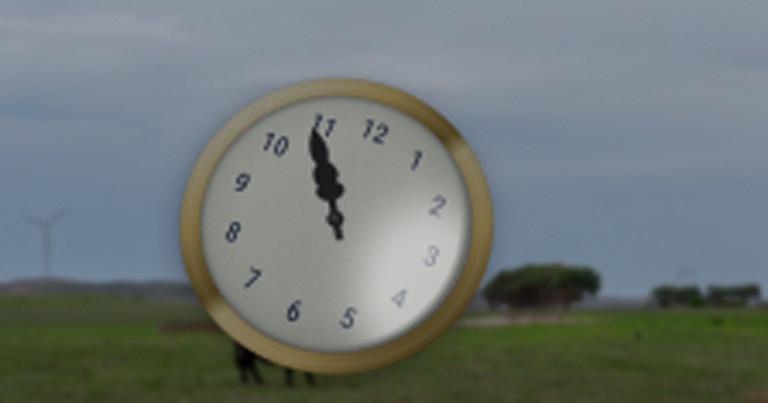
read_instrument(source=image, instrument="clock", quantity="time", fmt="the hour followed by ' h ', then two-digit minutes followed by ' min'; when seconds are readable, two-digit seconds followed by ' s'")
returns 10 h 54 min
